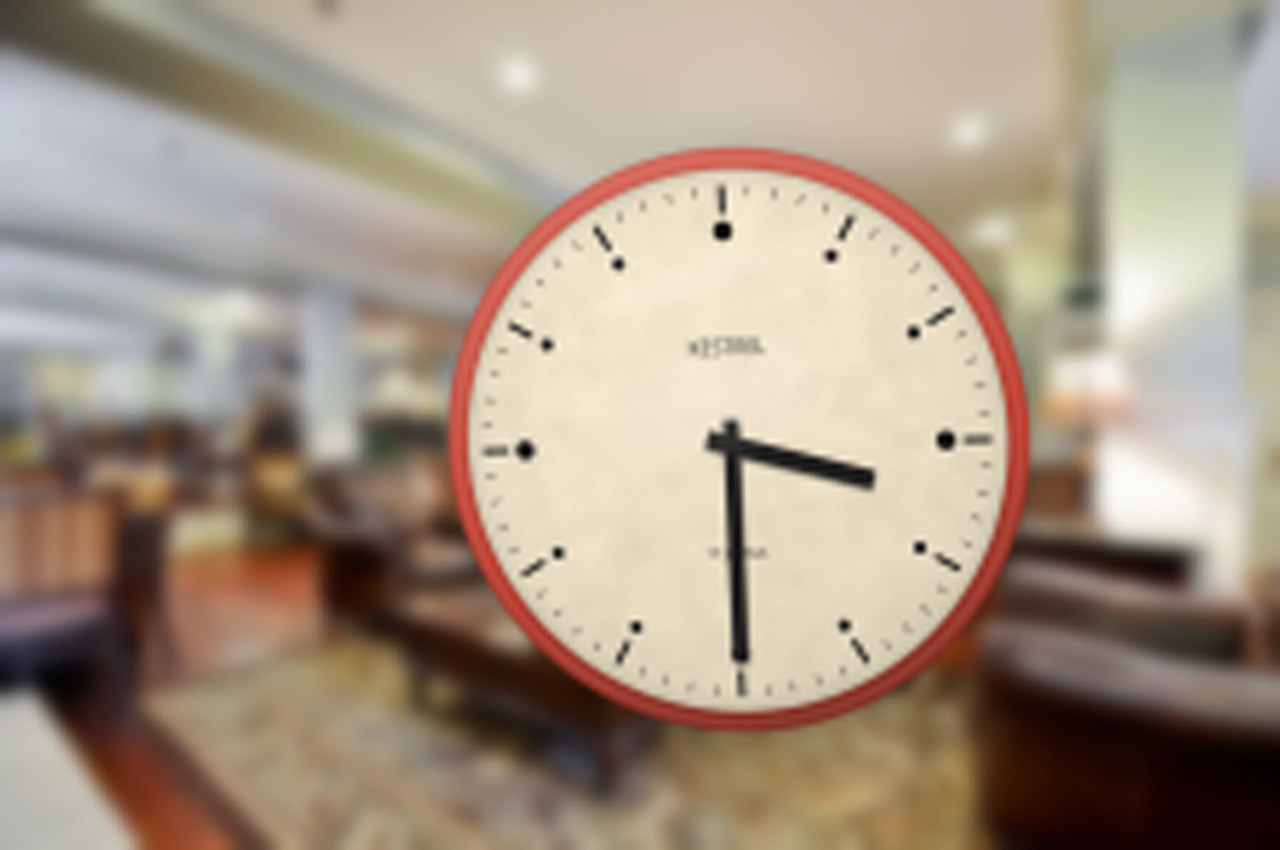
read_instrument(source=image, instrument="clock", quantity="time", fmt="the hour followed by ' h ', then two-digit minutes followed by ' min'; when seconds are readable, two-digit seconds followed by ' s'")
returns 3 h 30 min
